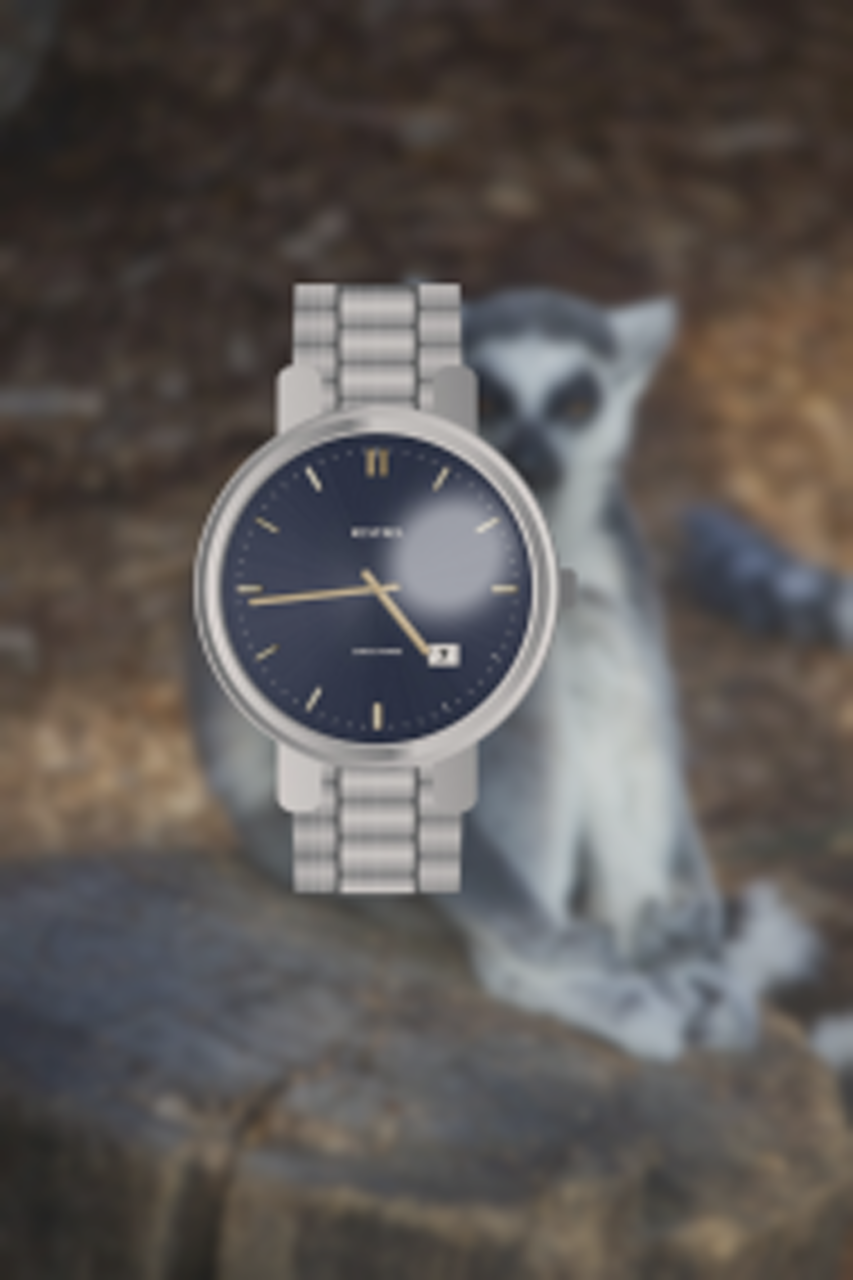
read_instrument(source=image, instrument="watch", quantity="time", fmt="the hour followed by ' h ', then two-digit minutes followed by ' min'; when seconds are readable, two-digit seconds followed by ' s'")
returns 4 h 44 min
